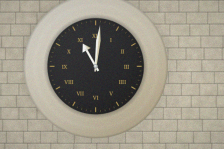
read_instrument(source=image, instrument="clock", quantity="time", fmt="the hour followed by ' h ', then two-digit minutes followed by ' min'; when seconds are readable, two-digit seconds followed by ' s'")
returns 11 h 01 min
